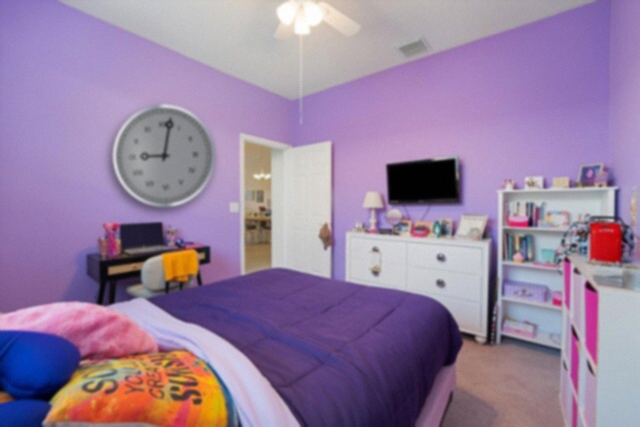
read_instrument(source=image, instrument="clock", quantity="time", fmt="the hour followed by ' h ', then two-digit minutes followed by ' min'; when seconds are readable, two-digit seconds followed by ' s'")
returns 9 h 02 min
